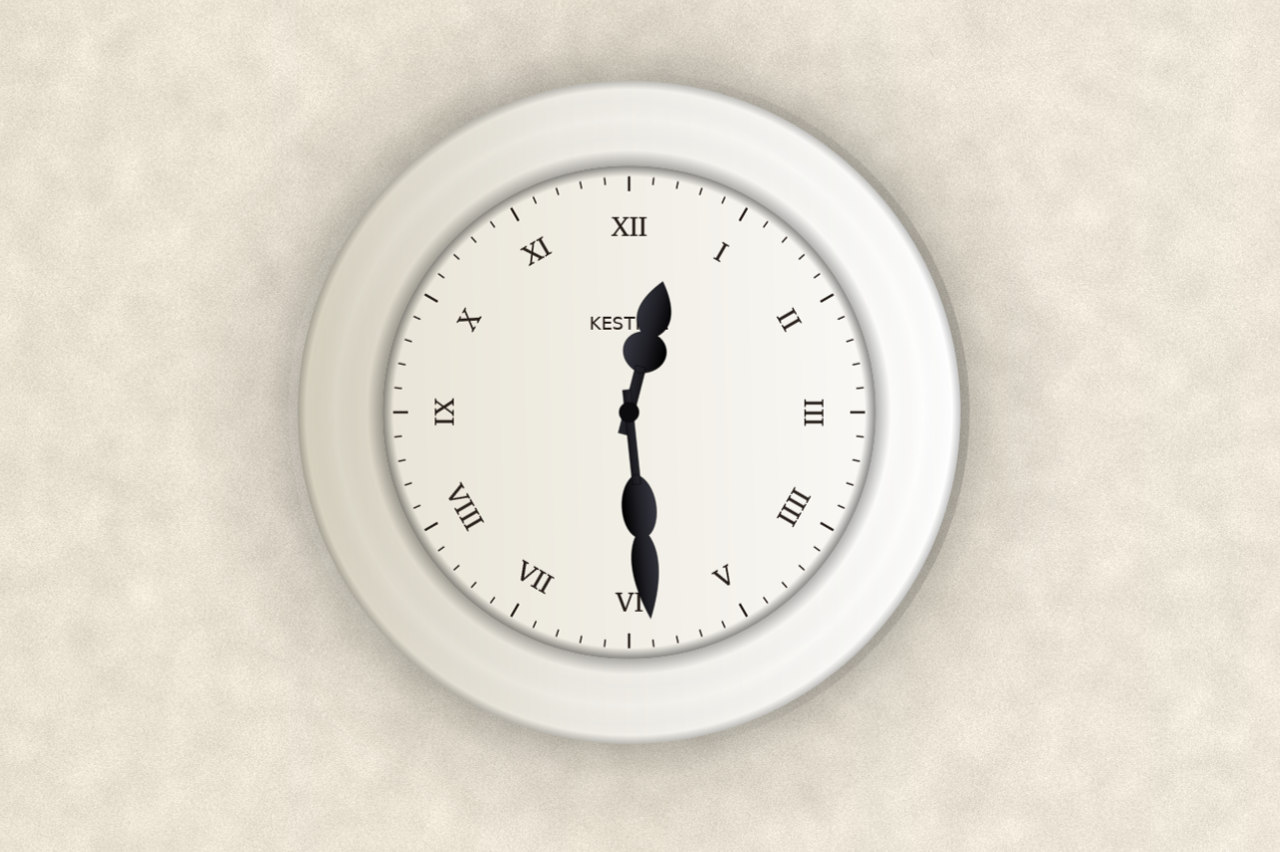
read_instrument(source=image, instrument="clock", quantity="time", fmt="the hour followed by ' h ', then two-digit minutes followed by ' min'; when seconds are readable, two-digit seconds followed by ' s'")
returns 12 h 29 min
